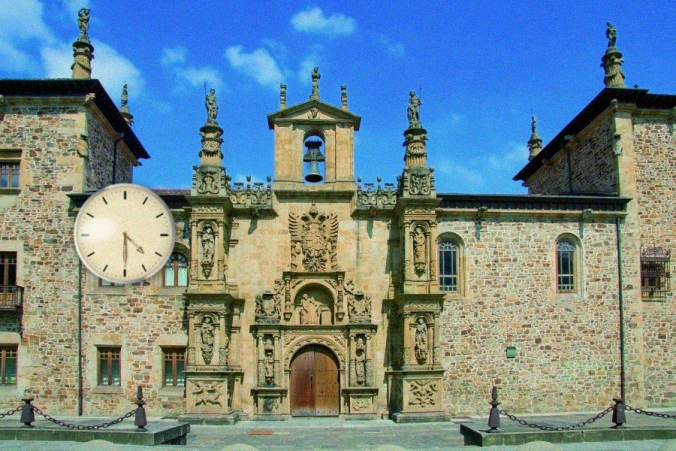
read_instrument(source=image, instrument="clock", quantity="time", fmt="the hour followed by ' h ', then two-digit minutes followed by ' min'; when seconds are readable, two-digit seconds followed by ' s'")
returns 4 h 30 min
